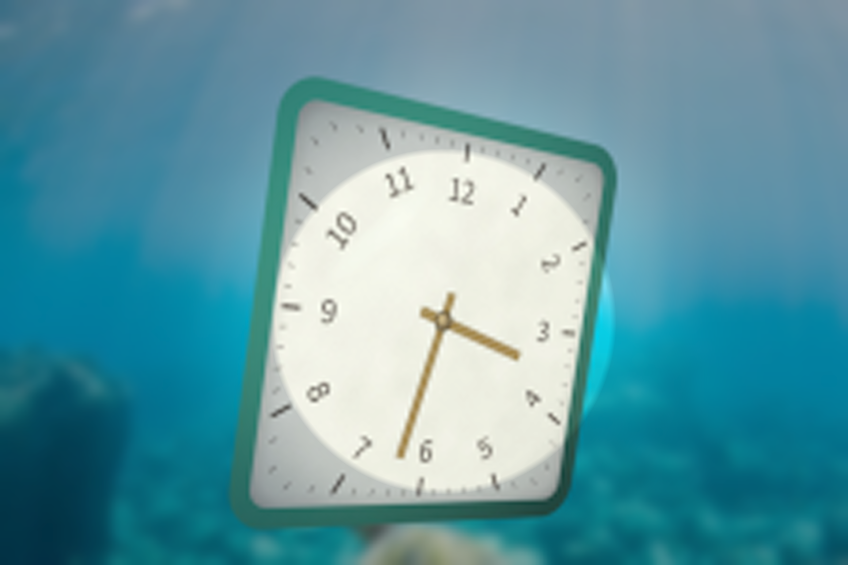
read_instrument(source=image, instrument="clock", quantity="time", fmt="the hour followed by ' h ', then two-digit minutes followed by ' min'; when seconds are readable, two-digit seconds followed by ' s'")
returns 3 h 32 min
